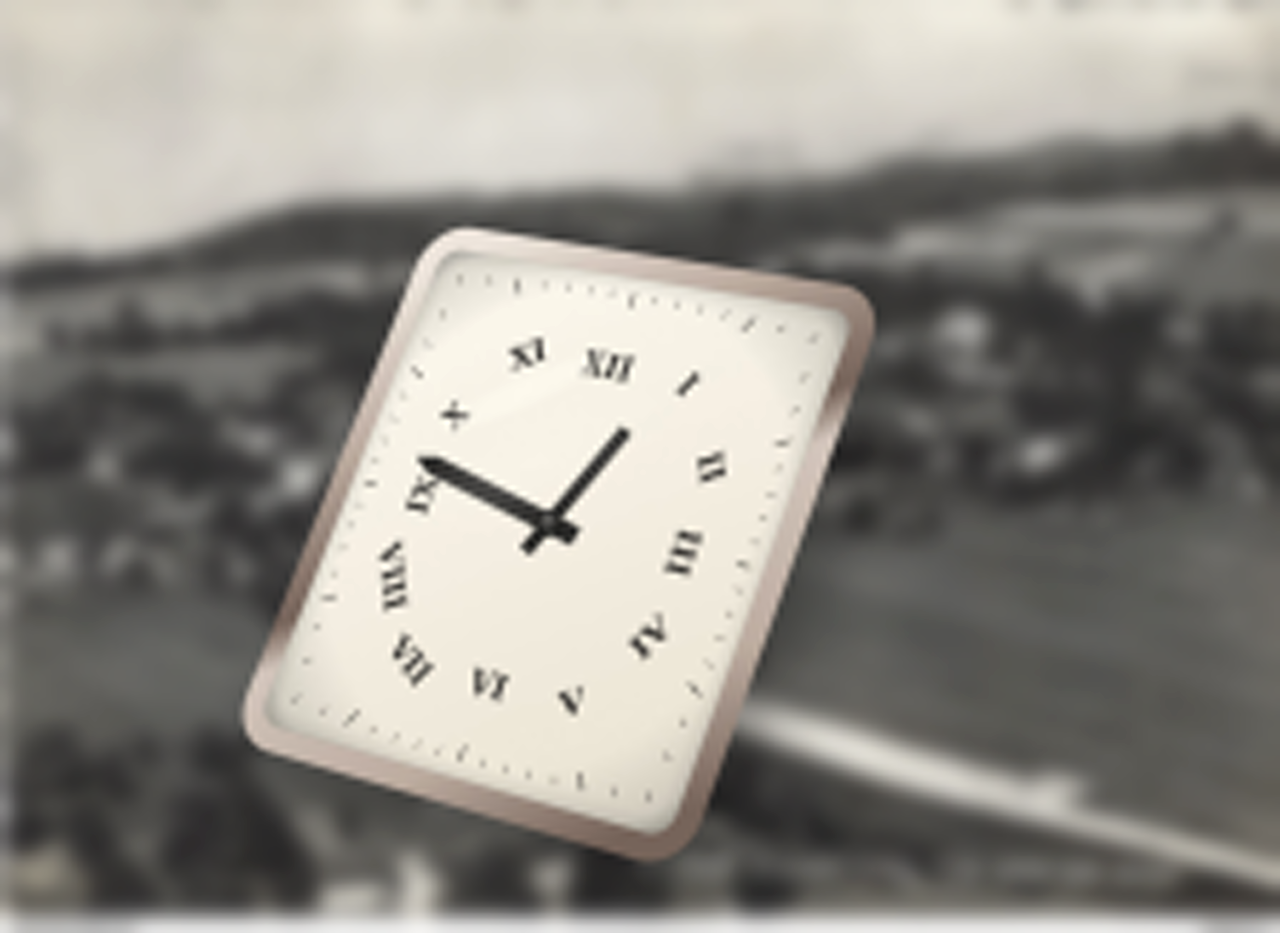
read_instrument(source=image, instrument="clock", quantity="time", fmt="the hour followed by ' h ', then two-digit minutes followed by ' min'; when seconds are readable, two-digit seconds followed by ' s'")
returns 12 h 47 min
